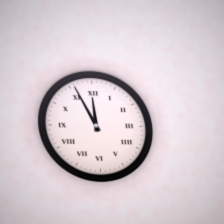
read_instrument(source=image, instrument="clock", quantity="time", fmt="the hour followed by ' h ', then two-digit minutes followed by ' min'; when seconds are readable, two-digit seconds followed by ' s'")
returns 11 h 56 min
